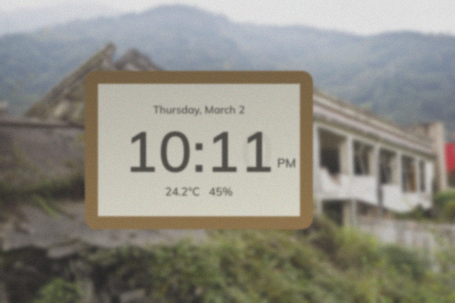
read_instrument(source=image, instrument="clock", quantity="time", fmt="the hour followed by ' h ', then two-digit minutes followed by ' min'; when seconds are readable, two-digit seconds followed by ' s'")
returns 10 h 11 min
